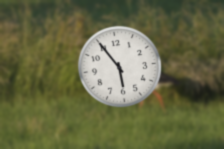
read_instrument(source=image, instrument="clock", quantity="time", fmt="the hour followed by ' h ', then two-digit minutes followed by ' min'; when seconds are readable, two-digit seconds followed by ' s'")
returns 5 h 55 min
